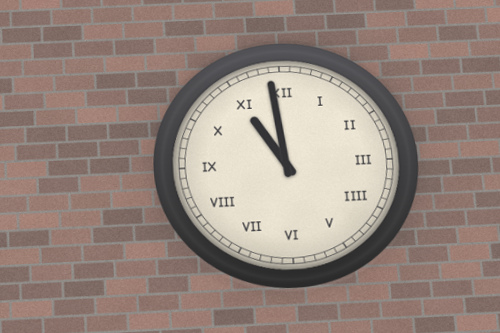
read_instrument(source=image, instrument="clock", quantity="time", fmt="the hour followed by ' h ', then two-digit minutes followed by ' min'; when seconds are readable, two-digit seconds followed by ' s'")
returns 10 h 59 min
